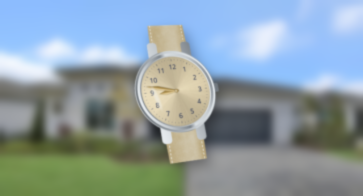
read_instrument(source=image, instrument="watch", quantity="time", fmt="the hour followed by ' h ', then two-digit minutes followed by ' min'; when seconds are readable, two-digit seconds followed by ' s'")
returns 8 h 47 min
